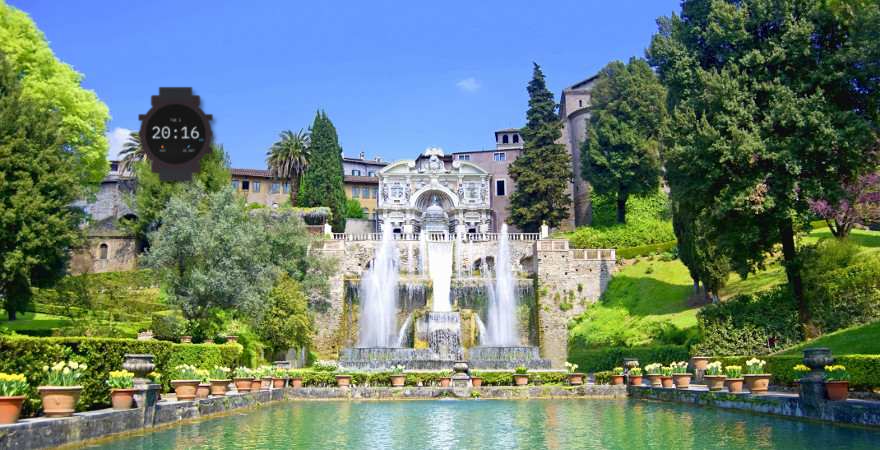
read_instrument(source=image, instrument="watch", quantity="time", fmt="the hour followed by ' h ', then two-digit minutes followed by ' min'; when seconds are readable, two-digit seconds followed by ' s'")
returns 20 h 16 min
